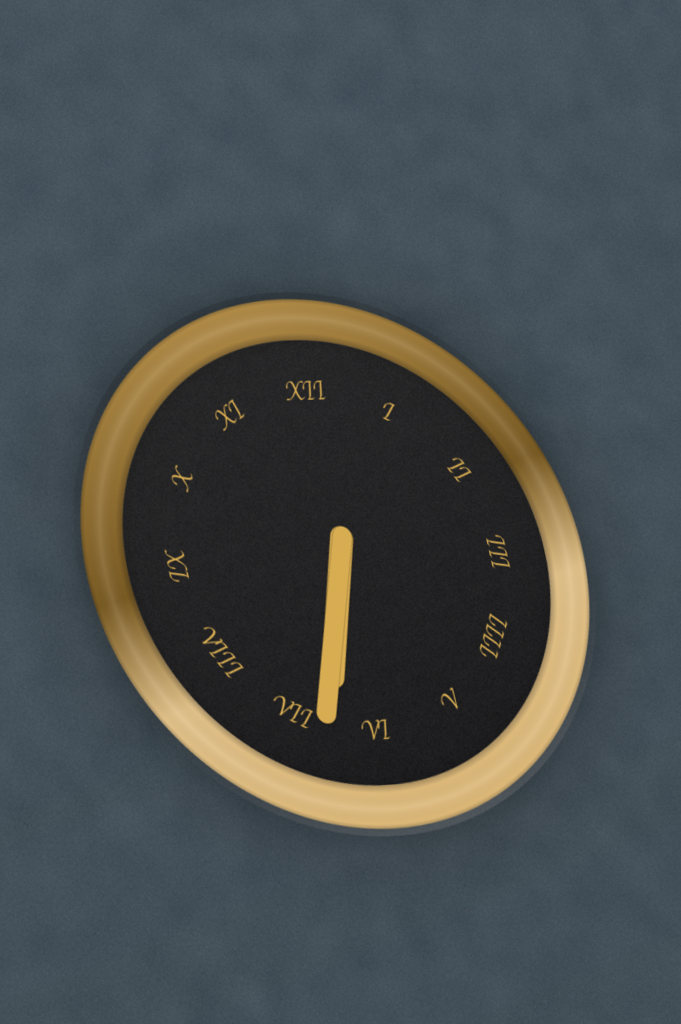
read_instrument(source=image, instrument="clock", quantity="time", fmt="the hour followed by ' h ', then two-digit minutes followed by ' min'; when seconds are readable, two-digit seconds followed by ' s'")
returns 6 h 33 min
